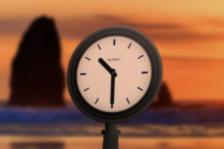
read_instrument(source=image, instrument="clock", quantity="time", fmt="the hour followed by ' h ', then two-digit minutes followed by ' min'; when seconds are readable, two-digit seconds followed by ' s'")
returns 10 h 30 min
